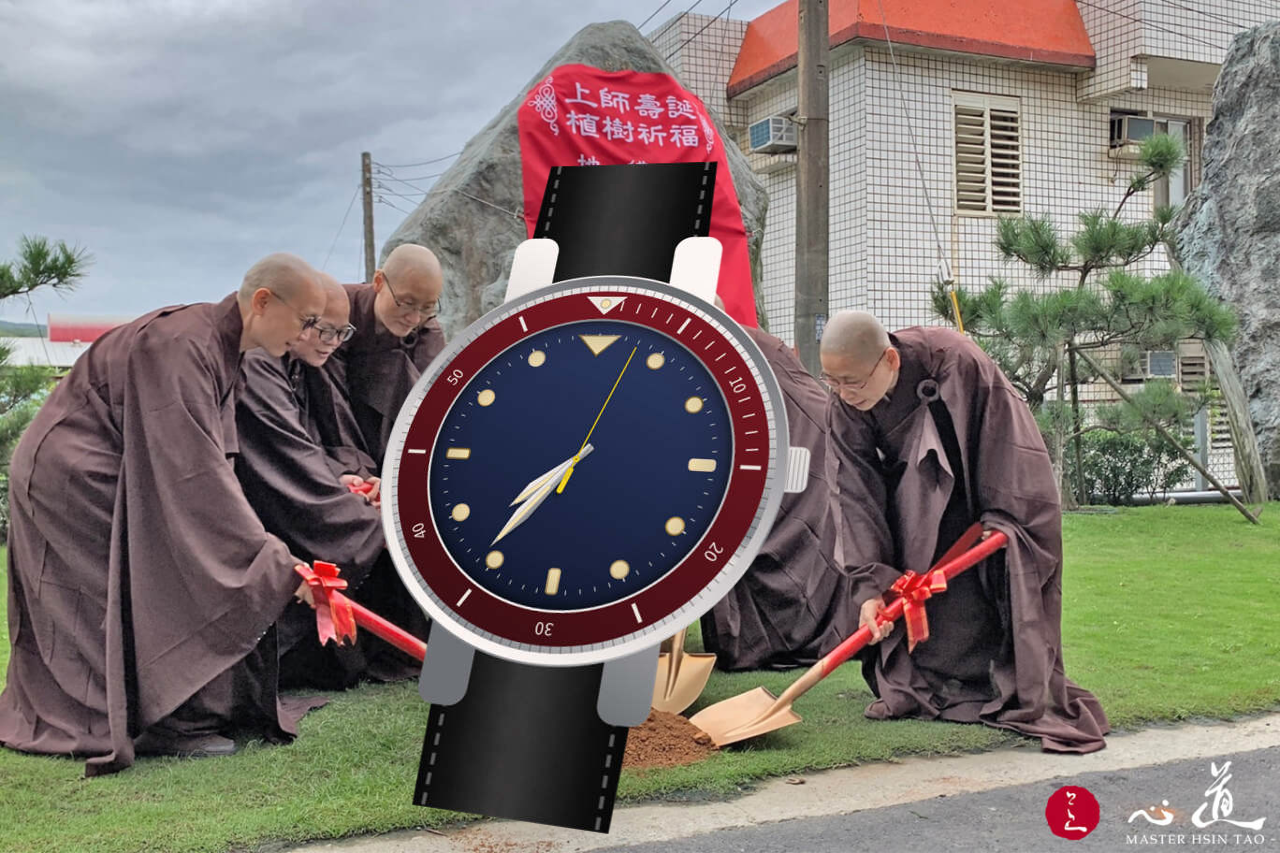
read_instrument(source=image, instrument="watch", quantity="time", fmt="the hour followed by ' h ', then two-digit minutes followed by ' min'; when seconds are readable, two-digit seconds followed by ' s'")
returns 7 h 36 min 03 s
